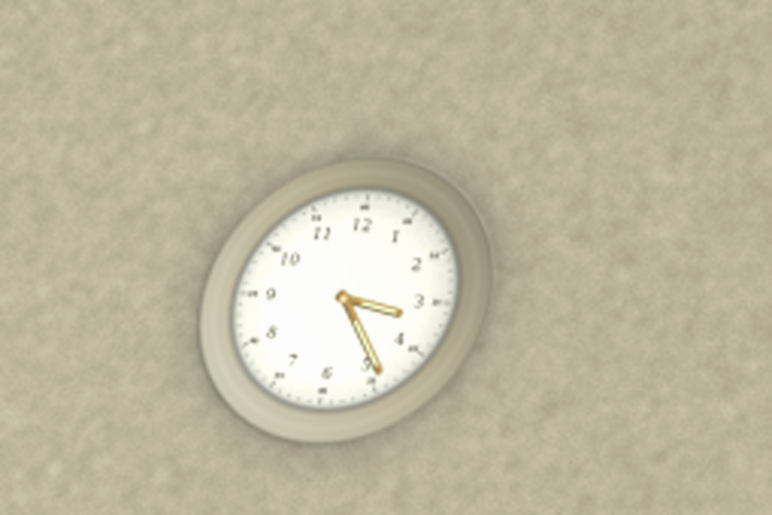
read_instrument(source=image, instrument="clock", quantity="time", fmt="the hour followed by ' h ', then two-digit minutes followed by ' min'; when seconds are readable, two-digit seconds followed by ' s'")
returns 3 h 24 min
